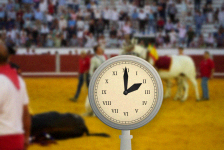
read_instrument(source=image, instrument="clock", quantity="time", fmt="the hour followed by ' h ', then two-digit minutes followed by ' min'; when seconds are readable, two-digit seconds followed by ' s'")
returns 2 h 00 min
